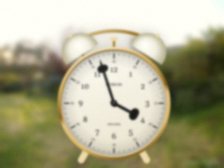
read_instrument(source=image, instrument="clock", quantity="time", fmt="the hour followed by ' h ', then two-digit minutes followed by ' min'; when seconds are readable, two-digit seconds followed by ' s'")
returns 3 h 57 min
